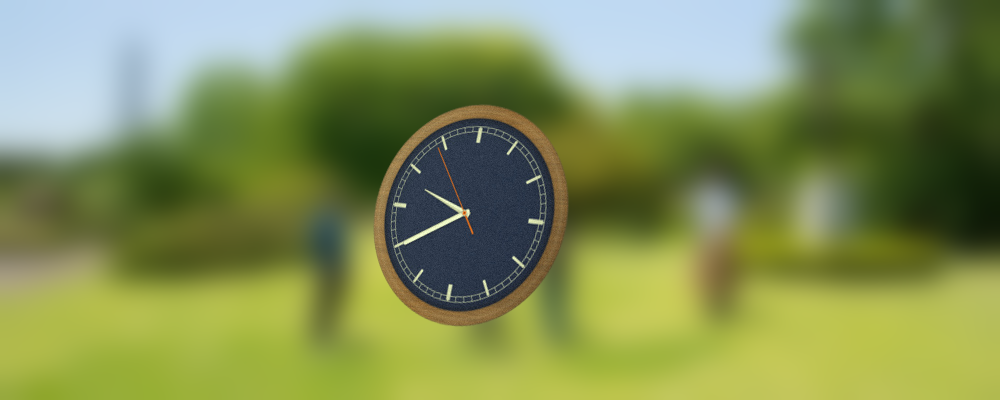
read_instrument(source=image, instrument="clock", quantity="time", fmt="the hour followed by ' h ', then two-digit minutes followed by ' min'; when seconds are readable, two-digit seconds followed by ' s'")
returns 9 h 39 min 54 s
